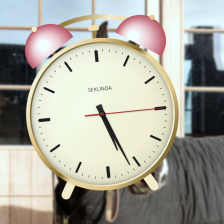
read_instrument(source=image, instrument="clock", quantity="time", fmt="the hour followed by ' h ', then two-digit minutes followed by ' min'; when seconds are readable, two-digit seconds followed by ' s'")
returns 5 h 26 min 15 s
